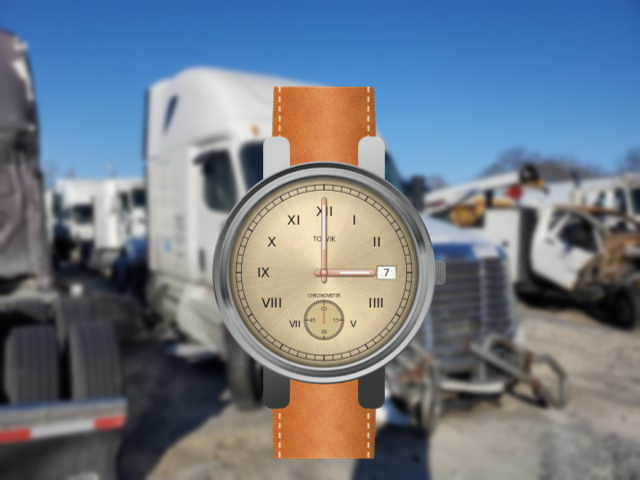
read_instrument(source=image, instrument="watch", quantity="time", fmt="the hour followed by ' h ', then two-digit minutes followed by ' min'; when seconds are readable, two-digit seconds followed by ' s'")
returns 3 h 00 min
